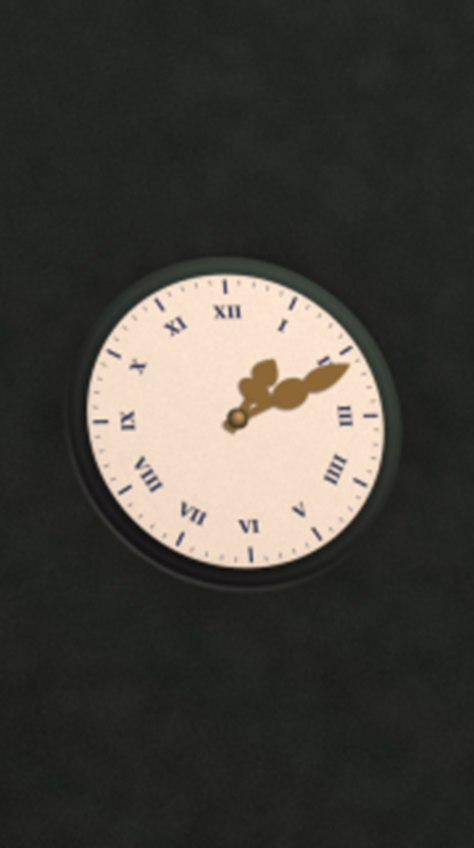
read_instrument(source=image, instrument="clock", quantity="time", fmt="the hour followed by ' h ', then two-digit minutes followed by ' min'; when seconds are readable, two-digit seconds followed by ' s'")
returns 1 h 11 min
